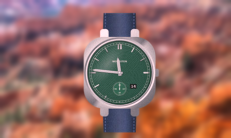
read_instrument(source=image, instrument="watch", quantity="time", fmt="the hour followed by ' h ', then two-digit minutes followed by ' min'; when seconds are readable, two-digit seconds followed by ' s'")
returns 11 h 46 min
